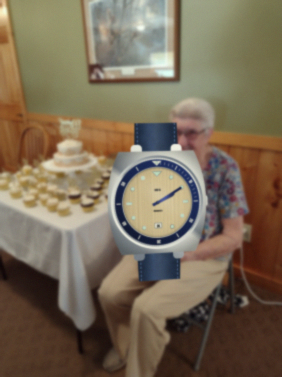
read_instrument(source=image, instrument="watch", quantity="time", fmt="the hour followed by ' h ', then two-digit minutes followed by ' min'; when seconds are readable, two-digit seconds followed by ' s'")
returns 2 h 10 min
